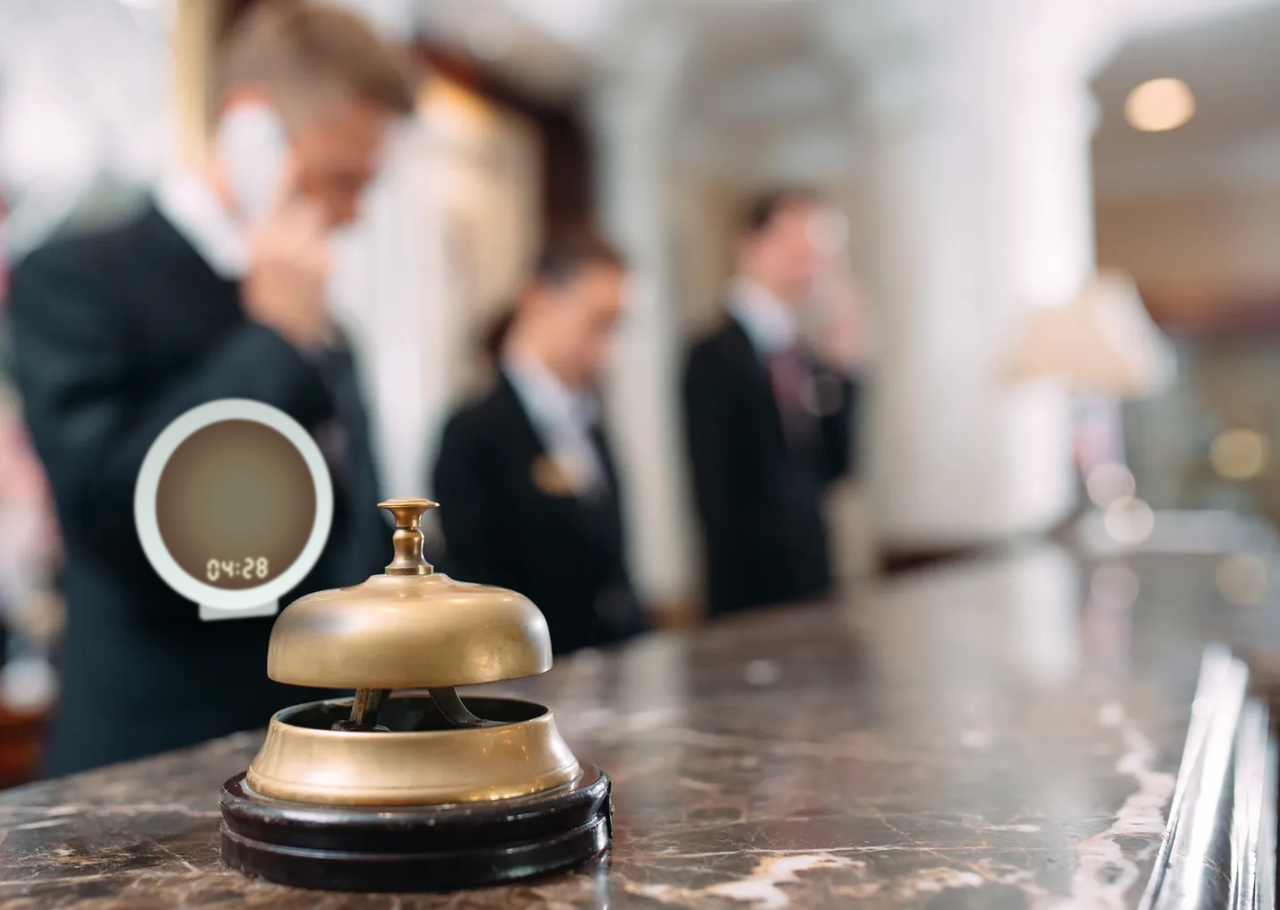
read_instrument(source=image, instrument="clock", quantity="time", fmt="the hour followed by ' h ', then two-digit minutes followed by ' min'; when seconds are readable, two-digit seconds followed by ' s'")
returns 4 h 28 min
